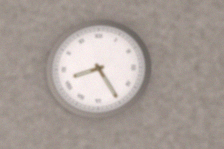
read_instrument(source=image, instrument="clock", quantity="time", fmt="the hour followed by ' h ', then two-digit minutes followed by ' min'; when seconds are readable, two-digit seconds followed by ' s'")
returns 8 h 25 min
